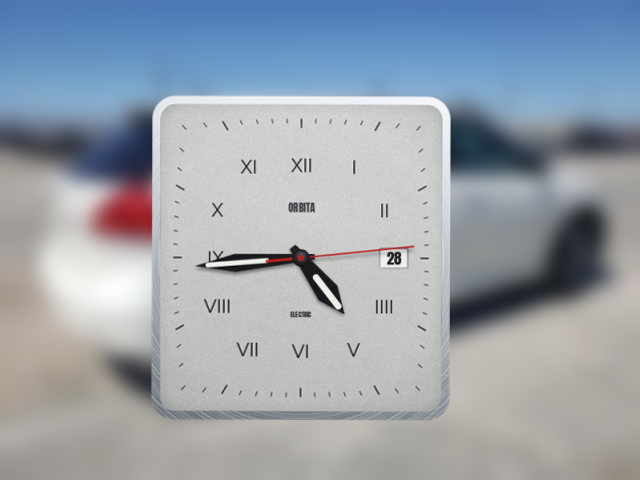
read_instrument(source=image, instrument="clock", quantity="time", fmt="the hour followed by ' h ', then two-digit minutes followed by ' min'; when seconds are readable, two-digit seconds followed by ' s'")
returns 4 h 44 min 14 s
